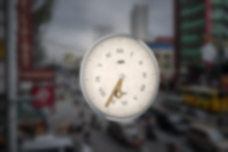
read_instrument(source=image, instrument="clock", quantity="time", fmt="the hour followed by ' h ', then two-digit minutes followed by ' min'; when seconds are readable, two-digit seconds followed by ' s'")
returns 6 h 36 min
